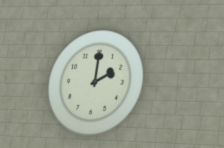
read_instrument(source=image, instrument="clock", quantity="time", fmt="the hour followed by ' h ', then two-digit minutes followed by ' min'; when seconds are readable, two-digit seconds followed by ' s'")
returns 2 h 00 min
